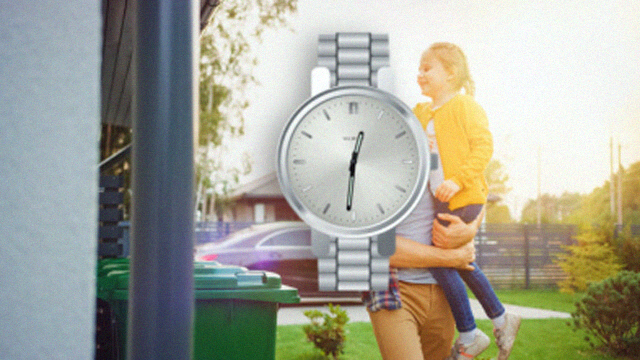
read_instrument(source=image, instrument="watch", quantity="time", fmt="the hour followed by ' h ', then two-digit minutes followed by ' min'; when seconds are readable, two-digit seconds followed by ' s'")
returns 12 h 31 min
